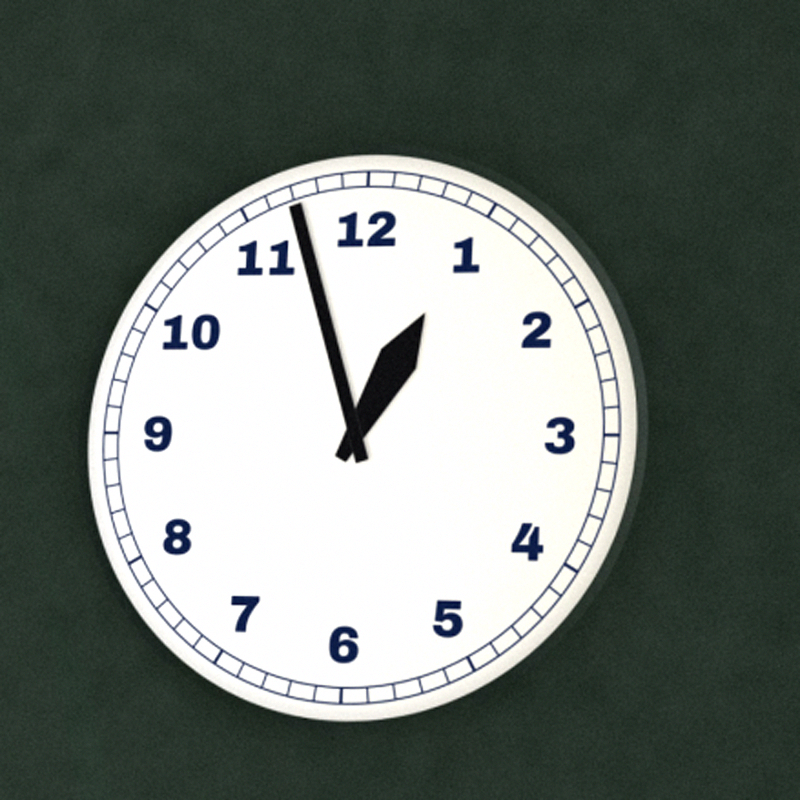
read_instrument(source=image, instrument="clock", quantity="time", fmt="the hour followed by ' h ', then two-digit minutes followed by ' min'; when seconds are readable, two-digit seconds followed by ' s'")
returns 12 h 57 min
